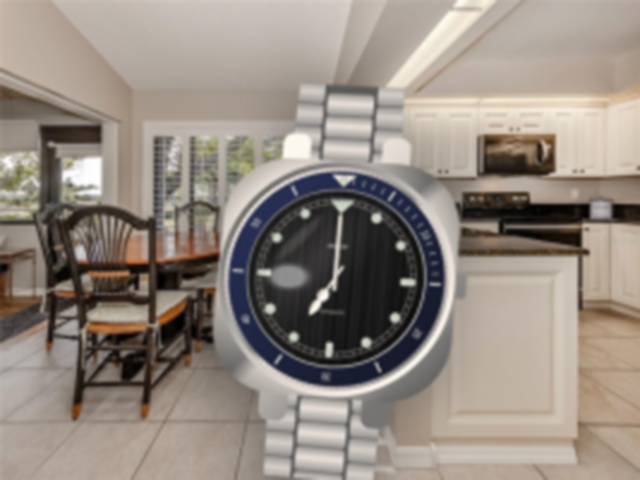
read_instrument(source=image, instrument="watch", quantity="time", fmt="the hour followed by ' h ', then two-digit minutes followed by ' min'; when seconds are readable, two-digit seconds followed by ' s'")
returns 7 h 00 min
